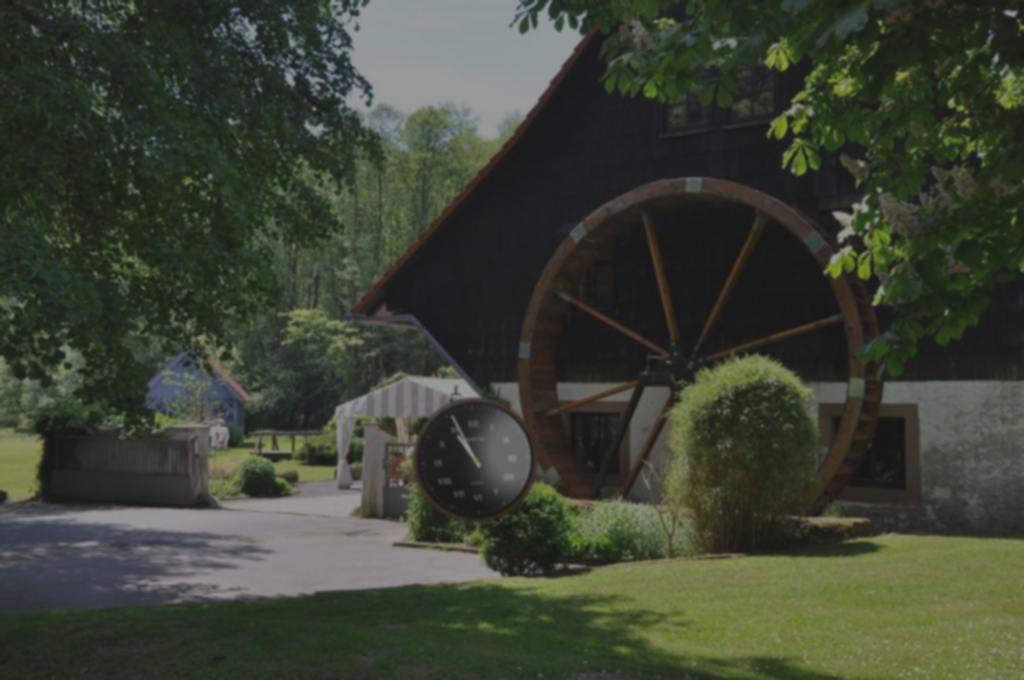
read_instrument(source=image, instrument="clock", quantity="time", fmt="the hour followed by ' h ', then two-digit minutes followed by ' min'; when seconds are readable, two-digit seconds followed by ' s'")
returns 10 h 56 min
